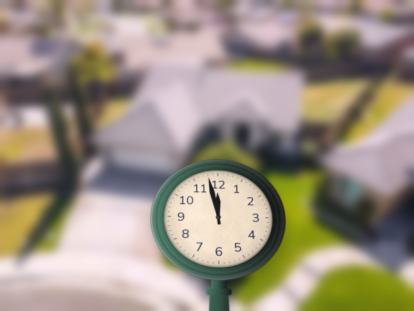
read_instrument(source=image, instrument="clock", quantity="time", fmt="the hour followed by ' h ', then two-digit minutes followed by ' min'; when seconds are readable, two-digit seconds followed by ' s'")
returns 11 h 58 min
